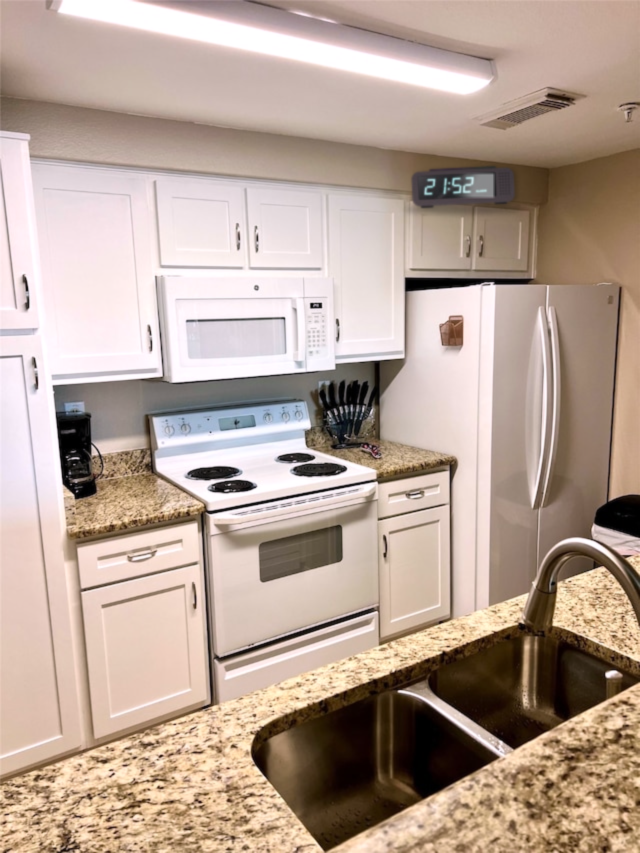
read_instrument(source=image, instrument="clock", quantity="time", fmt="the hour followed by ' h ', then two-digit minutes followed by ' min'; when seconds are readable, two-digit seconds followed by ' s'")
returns 21 h 52 min
